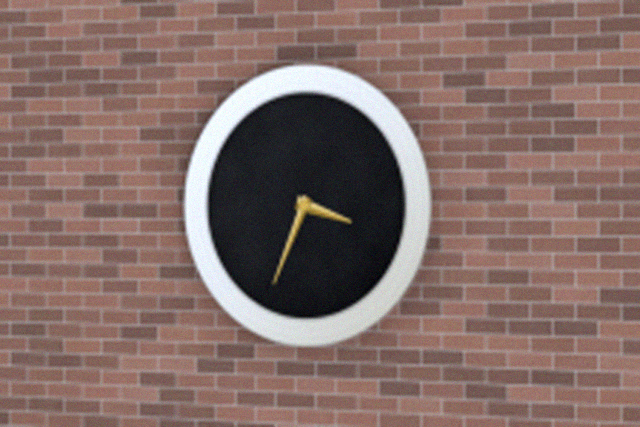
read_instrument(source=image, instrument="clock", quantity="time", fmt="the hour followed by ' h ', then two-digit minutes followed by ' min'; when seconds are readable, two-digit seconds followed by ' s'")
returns 3 h 34 min
